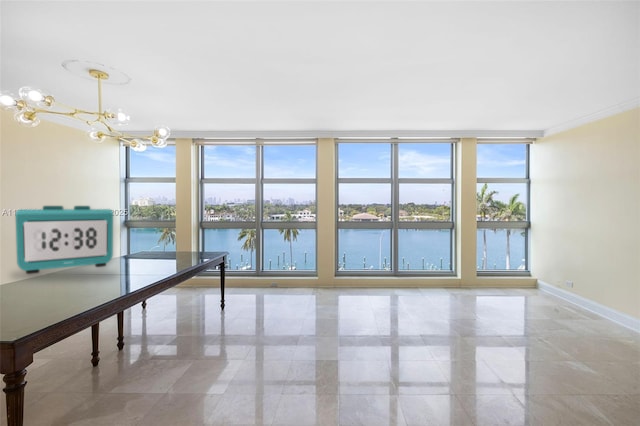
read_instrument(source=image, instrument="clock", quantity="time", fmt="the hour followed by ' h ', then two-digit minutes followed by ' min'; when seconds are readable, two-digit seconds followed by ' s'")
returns 12 h 38 min
